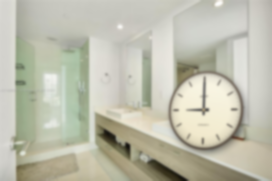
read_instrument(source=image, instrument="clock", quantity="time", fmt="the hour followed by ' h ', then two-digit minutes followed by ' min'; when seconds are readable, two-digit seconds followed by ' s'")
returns 9 h 00 min
